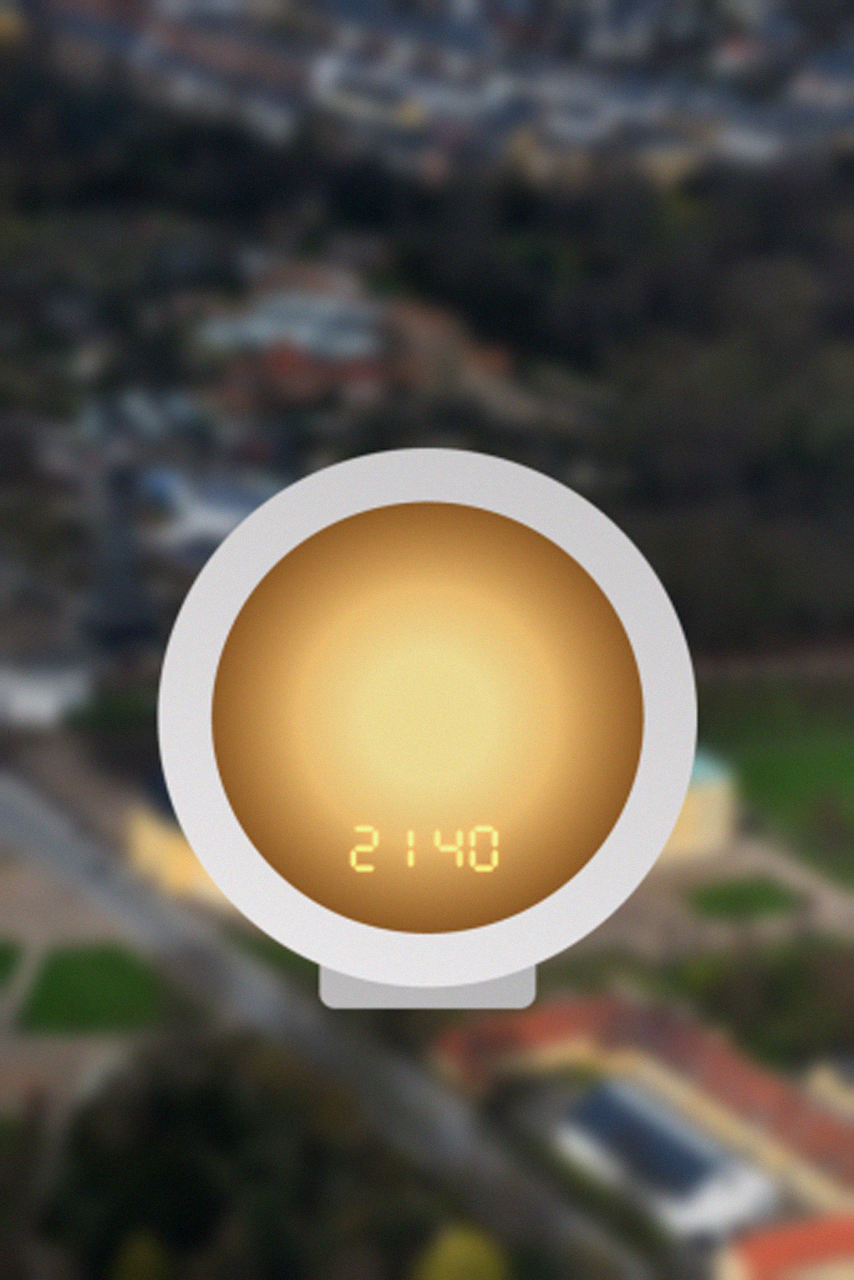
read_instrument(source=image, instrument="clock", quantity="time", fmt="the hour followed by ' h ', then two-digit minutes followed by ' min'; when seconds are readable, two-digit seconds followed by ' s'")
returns 21 h 40 min
